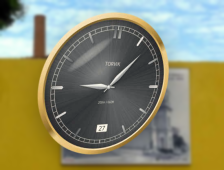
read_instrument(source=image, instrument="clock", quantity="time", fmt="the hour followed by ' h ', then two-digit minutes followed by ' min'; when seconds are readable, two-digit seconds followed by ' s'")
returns 9 h 07 min
